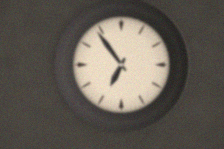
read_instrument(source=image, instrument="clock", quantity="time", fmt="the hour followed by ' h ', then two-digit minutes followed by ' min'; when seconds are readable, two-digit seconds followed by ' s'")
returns 6 h 54 min
